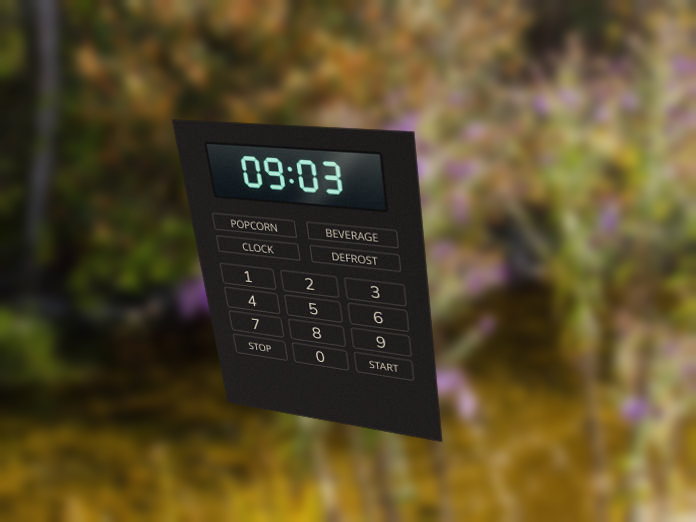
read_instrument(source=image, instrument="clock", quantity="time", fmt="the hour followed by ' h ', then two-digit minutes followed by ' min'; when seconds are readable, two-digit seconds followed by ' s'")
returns 9 h 03 min
